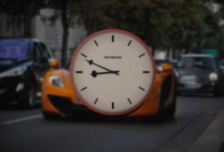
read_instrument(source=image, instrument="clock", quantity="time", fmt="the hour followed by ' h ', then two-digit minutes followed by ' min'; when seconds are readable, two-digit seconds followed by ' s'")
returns 8 h 49 min
